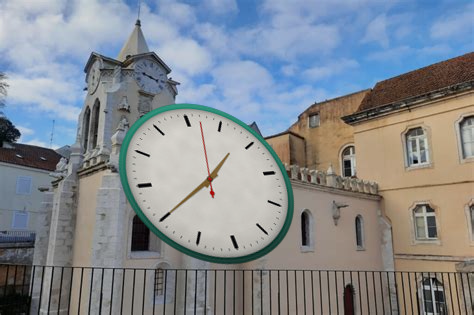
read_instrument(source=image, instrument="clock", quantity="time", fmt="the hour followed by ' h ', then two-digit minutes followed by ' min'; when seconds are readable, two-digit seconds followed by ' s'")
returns 1 h 40 min 02 s
